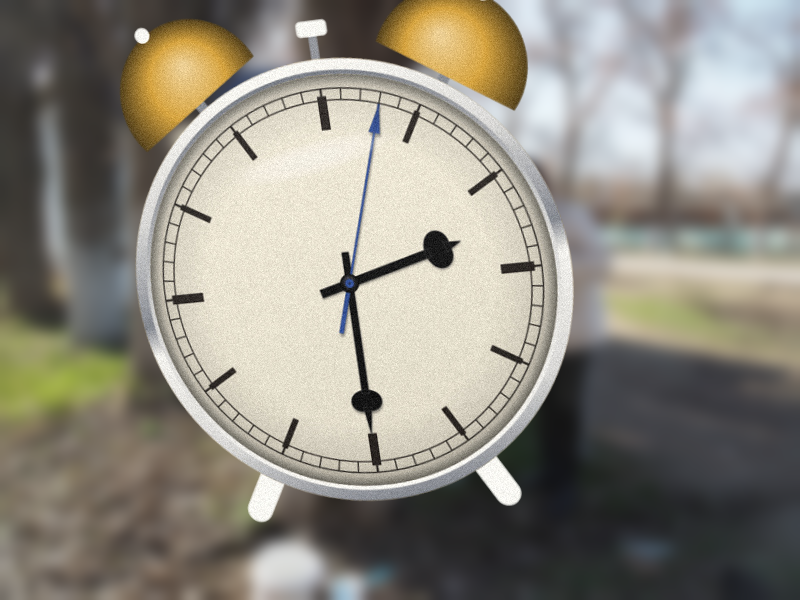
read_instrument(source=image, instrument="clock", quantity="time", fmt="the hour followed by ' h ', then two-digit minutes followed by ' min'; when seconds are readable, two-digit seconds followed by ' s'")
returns 2 h 30 min 03 s
